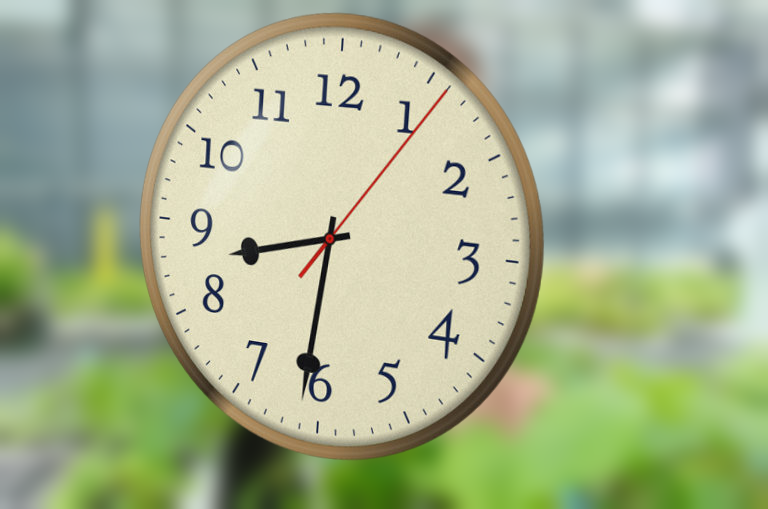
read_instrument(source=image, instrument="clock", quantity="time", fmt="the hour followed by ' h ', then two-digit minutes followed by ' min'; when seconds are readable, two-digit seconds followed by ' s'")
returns 8 h 31 min 06 s
